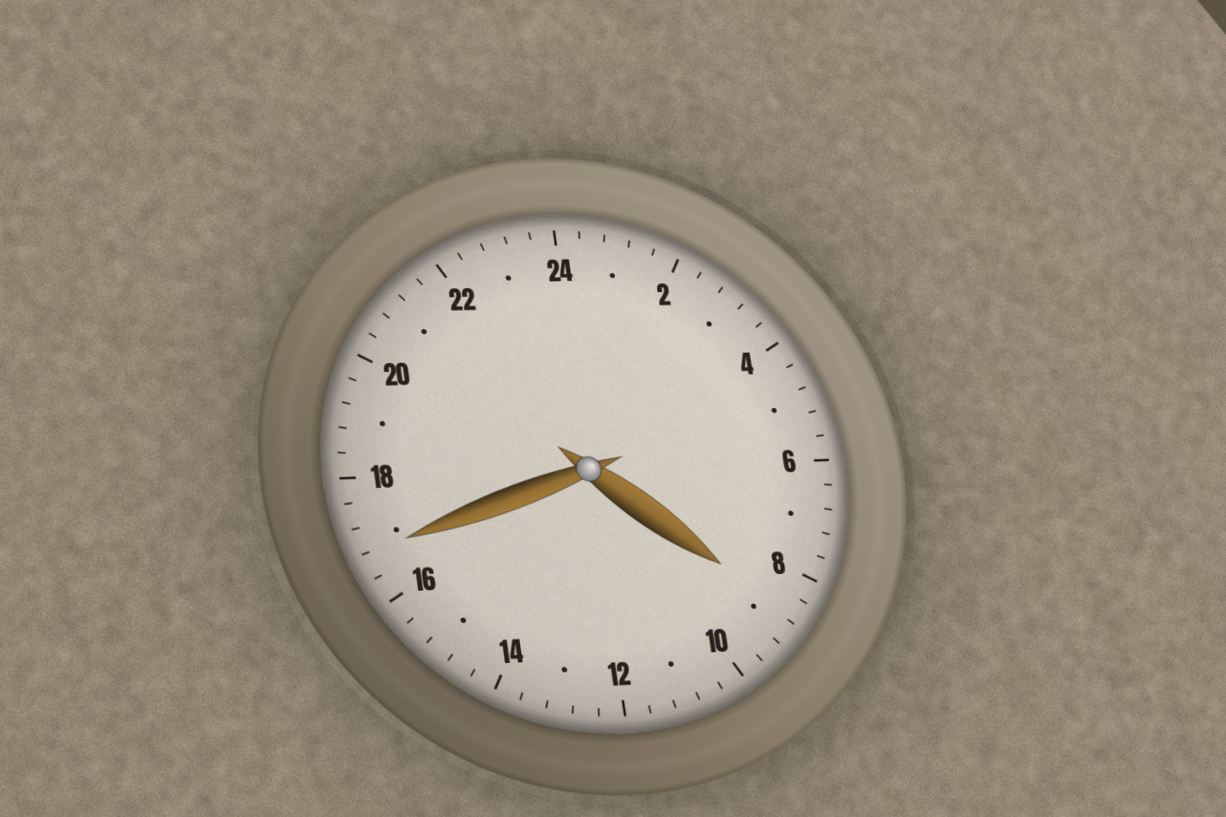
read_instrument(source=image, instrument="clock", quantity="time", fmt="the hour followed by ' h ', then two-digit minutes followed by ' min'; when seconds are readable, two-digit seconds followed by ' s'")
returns 8 h 42 min
